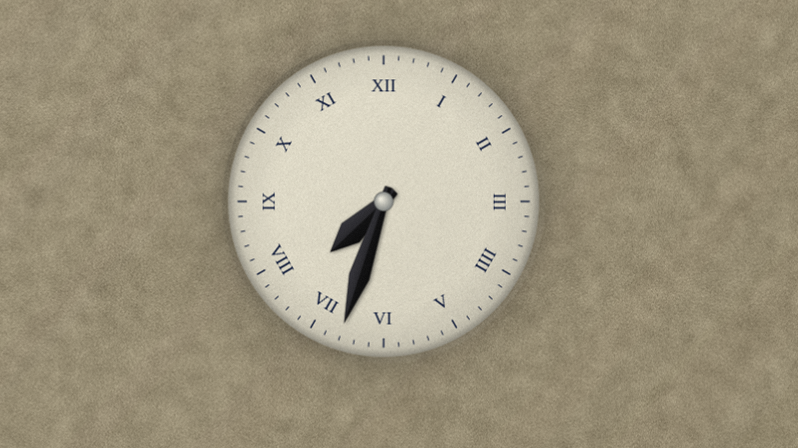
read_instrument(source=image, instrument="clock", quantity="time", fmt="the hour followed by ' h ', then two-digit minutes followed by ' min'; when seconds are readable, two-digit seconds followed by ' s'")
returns 7 h 33 min
